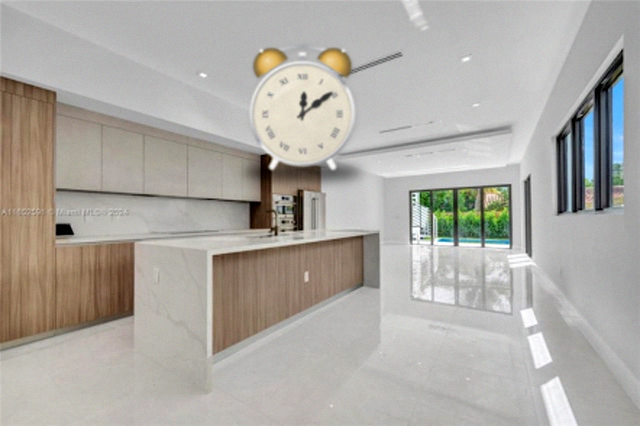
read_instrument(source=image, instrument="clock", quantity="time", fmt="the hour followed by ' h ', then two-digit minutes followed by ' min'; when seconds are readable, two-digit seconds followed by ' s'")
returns 12 h 09 min
